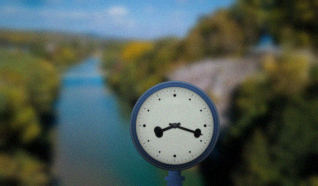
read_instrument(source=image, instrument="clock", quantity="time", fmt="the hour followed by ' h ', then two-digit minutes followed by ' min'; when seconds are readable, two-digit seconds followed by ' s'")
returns 8 h 18 min
